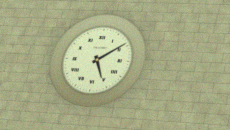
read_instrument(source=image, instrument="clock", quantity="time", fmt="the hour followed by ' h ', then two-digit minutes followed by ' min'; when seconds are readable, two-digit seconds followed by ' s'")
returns 5 h 09 min
